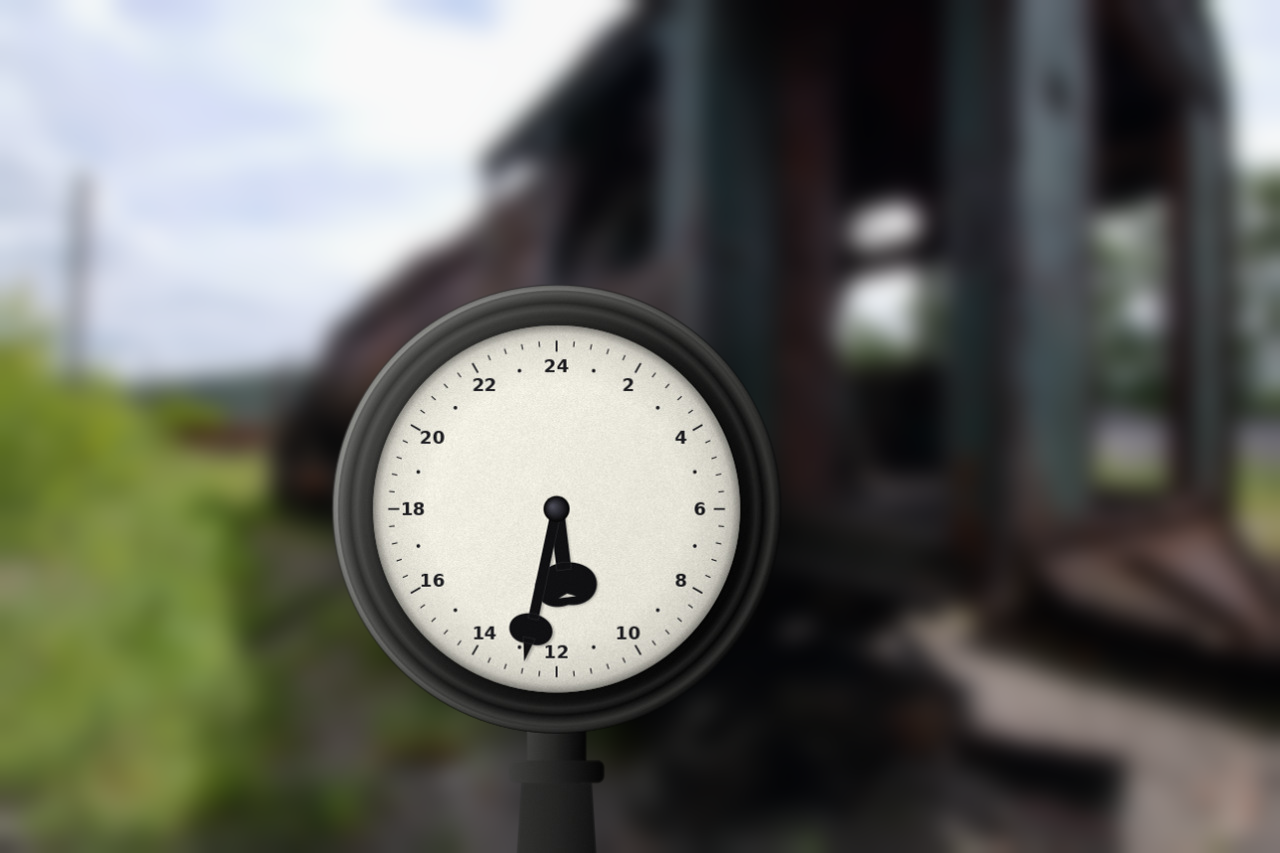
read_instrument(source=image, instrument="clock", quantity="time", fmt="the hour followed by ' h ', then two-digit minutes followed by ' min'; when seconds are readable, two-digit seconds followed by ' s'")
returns 11 h 32 min
